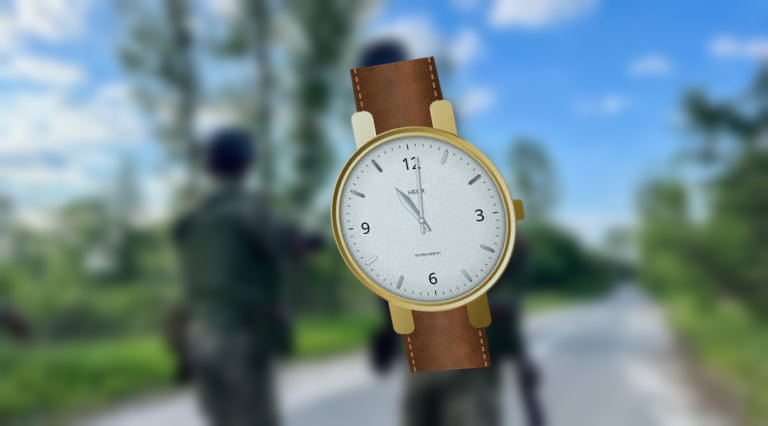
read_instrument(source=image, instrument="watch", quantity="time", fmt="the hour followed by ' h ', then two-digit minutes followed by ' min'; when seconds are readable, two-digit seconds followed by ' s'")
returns 11 h 01 min
